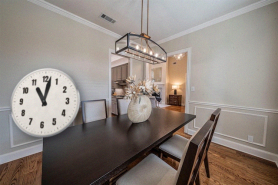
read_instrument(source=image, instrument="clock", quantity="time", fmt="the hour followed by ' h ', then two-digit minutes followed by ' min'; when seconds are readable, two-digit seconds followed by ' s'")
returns 11 h 02 min
